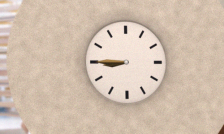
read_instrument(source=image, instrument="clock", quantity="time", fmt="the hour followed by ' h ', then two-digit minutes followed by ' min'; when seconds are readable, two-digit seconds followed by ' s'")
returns 8 h 45 min
